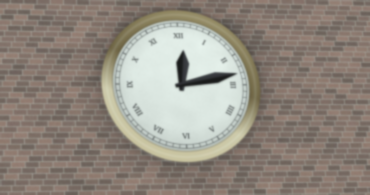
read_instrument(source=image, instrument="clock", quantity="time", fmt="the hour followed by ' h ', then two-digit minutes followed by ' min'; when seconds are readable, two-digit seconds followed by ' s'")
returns 12 h 13 min
